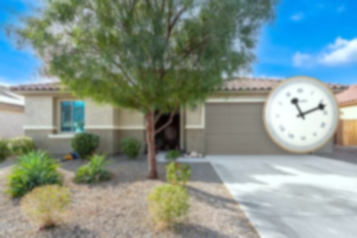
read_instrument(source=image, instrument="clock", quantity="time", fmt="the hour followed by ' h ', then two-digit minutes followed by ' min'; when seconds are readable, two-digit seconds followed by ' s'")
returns 11 h 12 min
